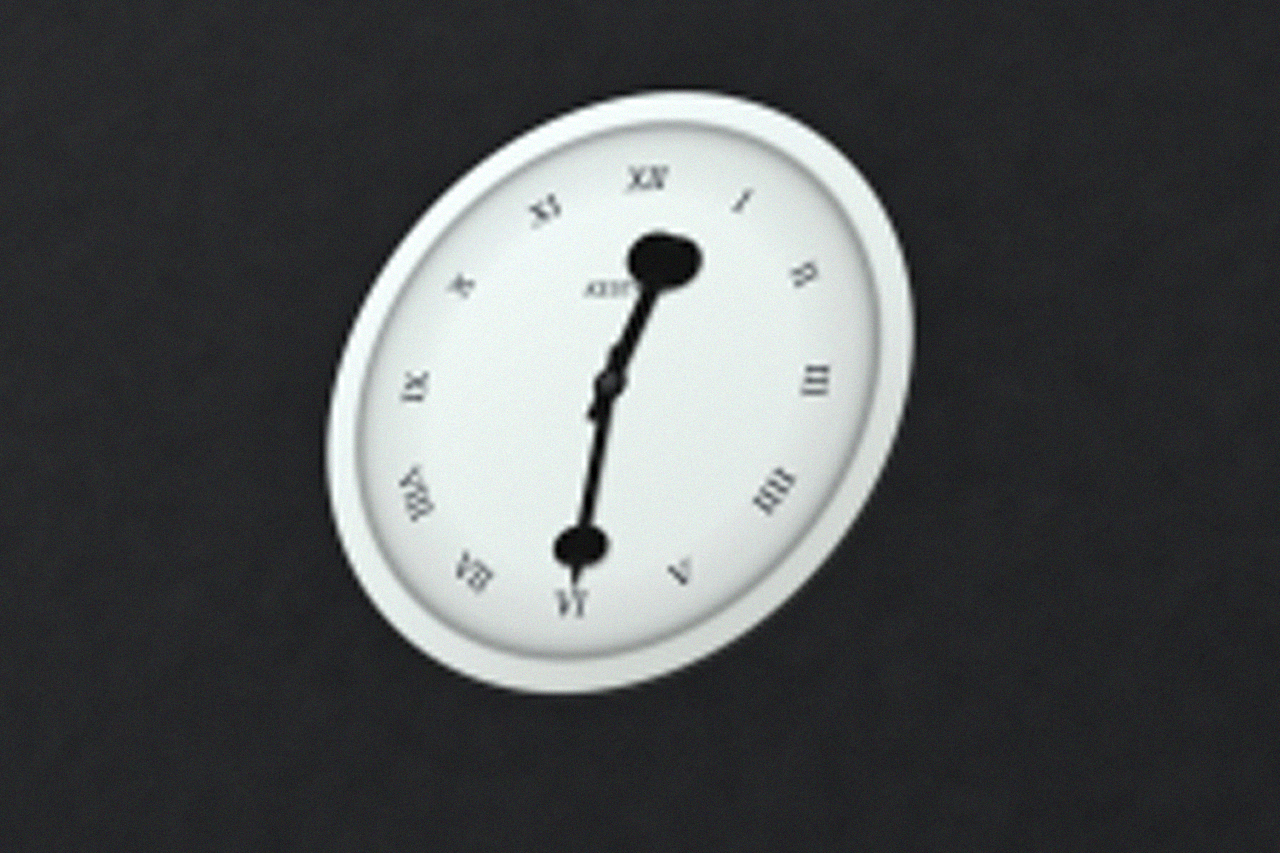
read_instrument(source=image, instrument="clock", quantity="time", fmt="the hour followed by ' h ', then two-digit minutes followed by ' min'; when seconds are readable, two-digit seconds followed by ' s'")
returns 12 h 30 min
